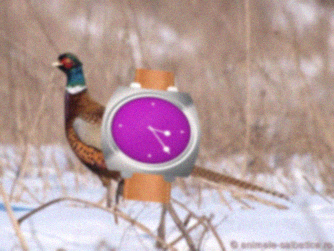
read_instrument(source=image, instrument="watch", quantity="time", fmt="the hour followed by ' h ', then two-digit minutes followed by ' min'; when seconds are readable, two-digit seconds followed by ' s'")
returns 3 h 24 min
